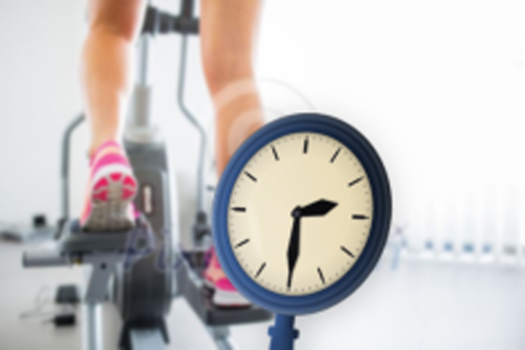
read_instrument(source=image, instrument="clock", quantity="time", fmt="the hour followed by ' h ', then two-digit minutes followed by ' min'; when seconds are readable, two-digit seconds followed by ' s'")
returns 2 h 30 min
